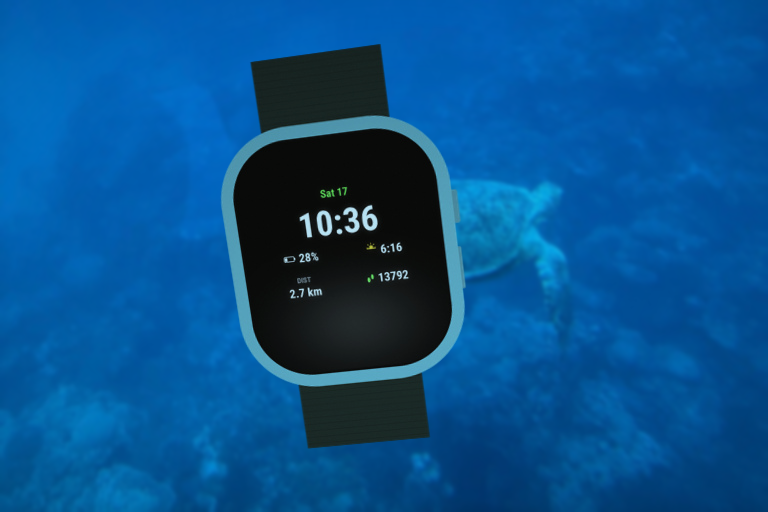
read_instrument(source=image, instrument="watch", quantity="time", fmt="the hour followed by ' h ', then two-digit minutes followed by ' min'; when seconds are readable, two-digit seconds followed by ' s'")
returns 10 h 36 min
